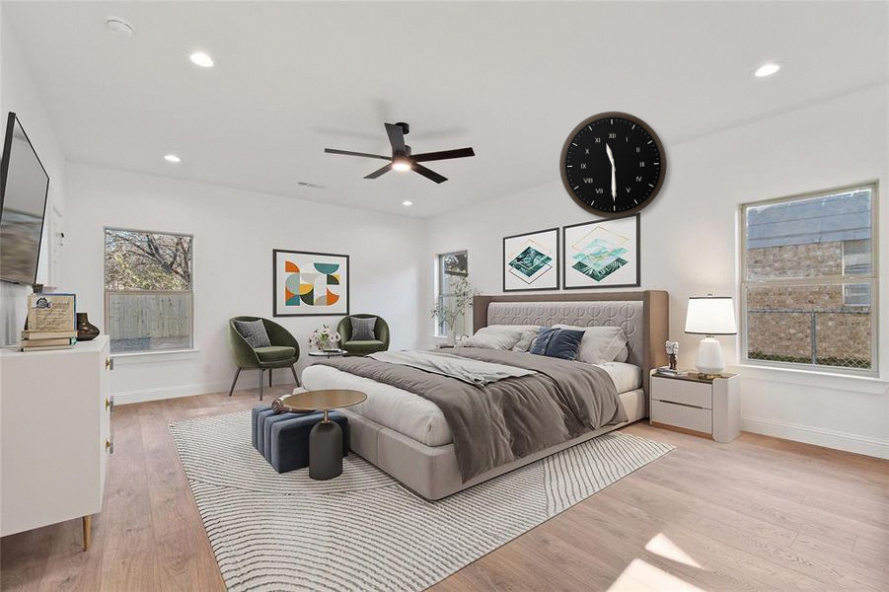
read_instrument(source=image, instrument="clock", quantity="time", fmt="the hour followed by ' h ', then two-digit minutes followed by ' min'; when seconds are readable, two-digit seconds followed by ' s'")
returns 11 h 30 min
